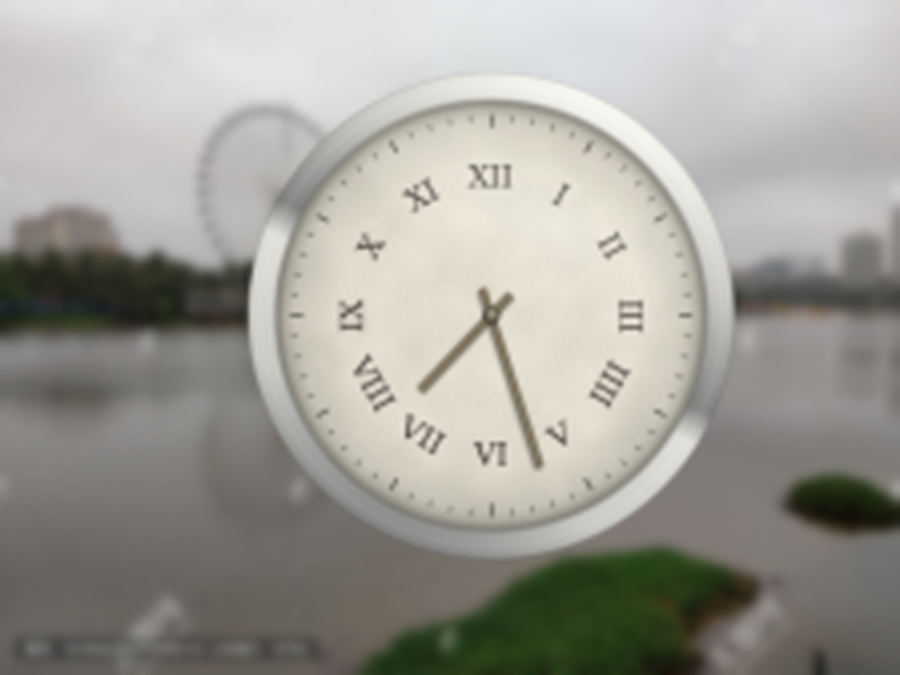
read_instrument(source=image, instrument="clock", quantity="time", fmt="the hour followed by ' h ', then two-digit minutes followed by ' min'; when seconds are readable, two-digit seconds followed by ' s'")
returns 7 h 27 min
